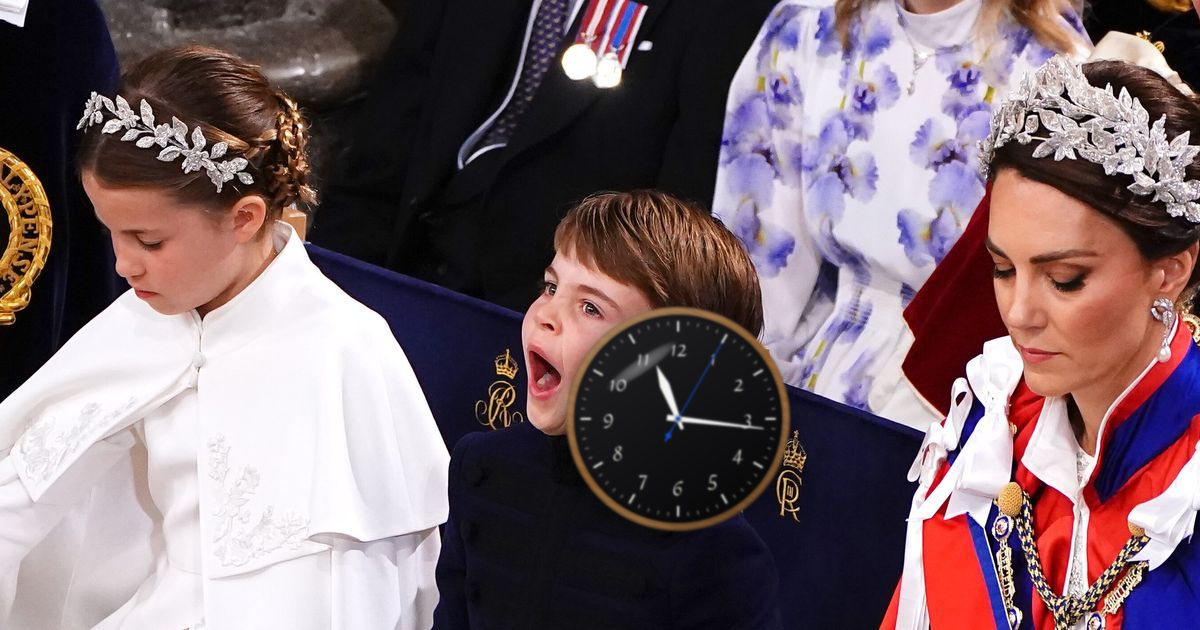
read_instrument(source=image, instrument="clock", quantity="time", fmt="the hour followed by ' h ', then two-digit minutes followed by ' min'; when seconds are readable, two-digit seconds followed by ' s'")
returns 11 h 16 min 05 s
